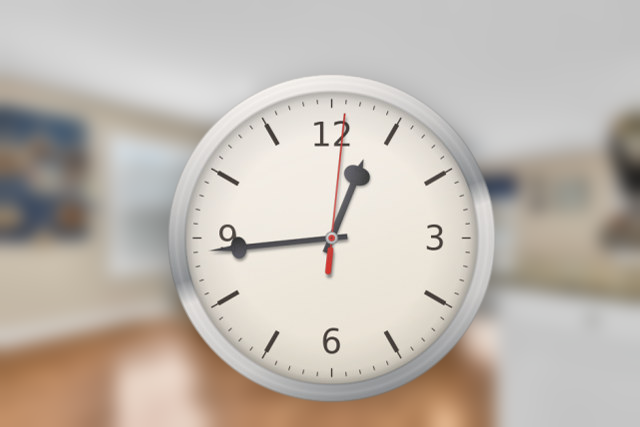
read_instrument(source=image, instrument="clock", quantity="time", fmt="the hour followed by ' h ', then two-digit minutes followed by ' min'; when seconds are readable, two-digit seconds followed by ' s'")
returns 12 h 44 min 01 s
